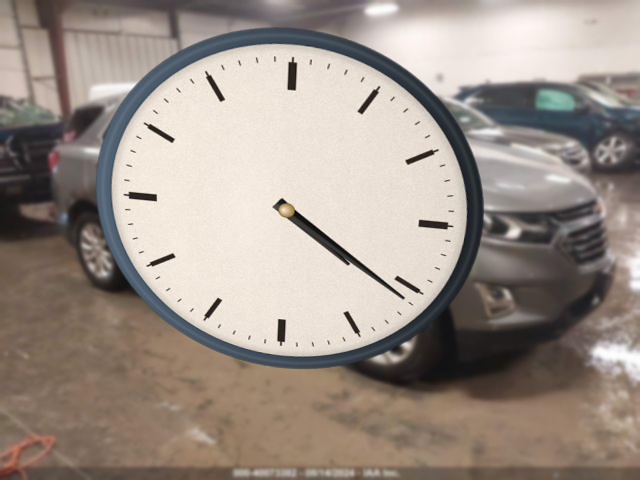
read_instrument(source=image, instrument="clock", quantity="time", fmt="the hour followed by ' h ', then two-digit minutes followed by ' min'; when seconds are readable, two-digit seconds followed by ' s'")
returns 4 h 21 min
